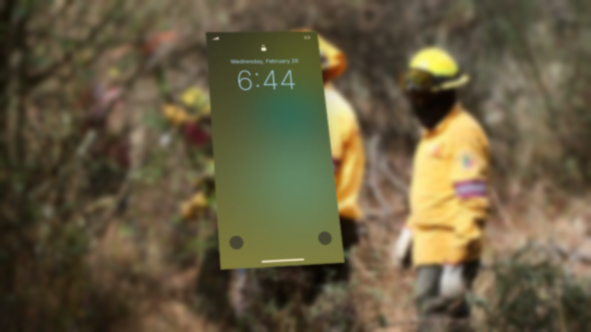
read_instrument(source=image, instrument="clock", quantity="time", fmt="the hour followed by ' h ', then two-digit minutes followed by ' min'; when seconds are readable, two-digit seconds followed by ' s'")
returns 6 h 44 min
